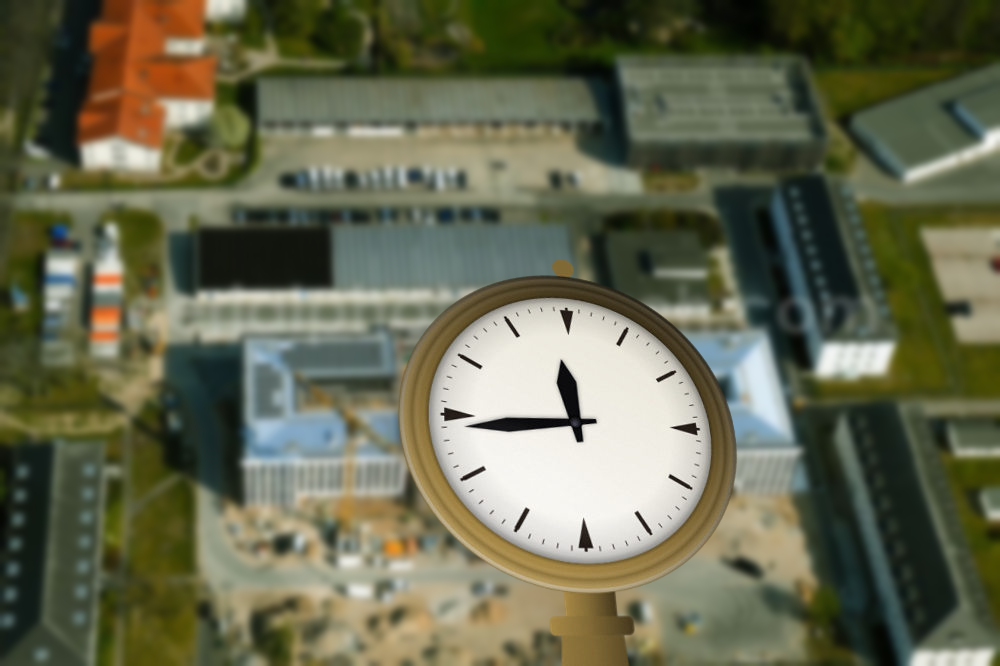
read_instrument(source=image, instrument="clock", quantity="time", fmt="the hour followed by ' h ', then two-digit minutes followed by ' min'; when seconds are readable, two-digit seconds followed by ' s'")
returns 11 h 44 min
